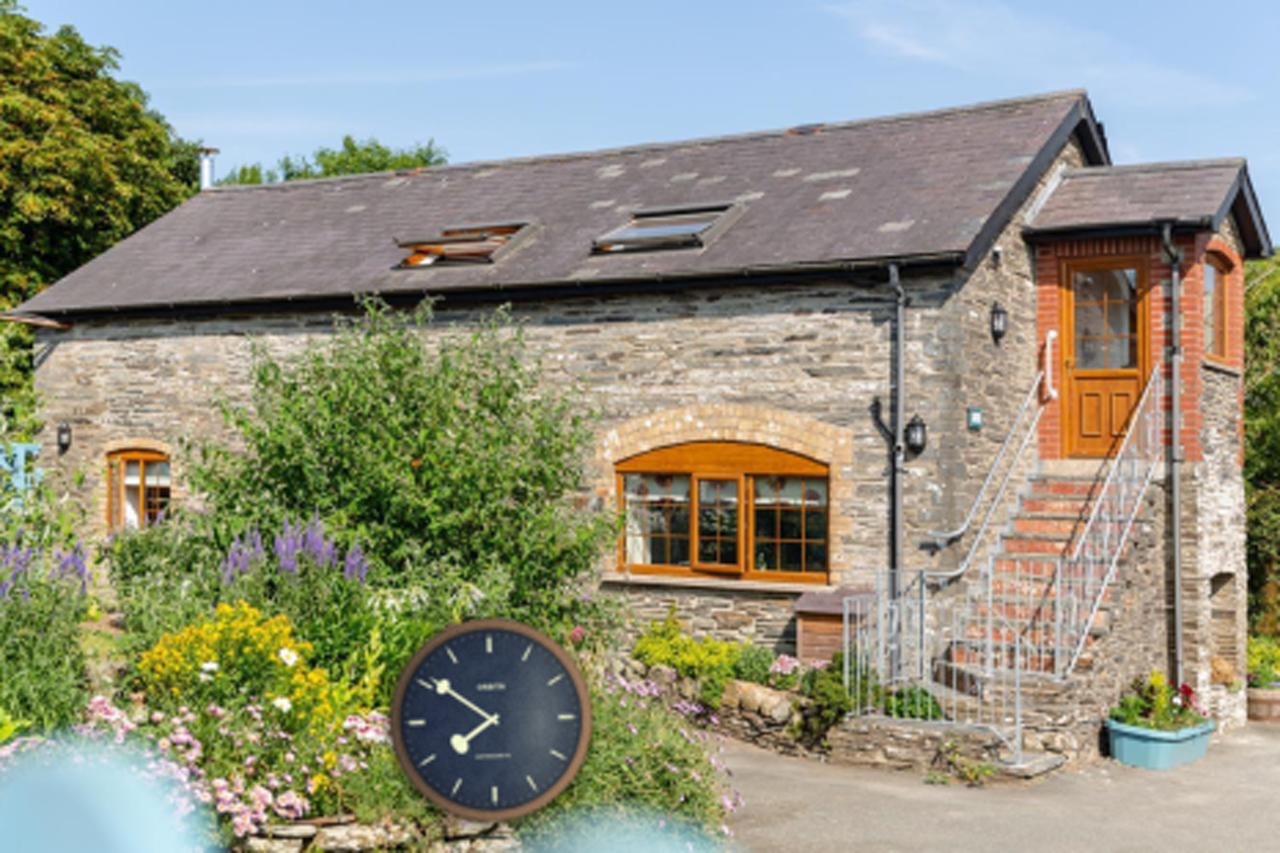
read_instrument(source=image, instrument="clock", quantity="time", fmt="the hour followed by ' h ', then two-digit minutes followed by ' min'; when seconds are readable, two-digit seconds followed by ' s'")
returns 7 h 51 min
